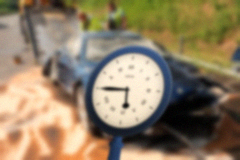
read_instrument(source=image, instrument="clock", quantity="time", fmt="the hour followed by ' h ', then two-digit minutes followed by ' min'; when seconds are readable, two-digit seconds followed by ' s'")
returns 5 h 45 min
